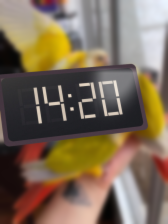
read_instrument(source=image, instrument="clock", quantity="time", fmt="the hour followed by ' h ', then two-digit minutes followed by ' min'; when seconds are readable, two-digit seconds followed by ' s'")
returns 14 h 20 min
